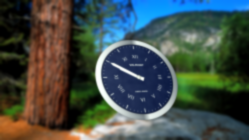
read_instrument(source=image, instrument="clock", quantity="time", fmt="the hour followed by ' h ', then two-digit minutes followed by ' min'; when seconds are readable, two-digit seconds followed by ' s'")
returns 9 h 50 min
